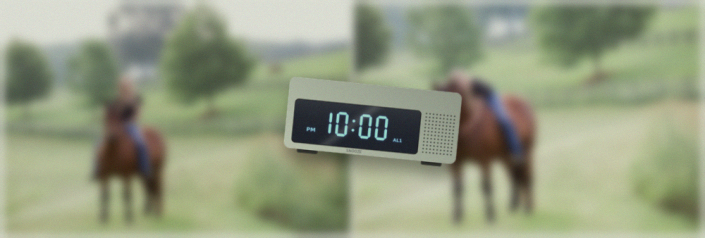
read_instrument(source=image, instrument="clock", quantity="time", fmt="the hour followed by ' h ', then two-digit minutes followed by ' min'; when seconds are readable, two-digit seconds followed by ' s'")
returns 10 h 00 min
